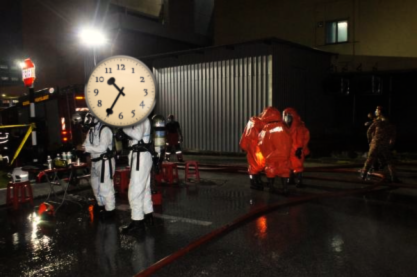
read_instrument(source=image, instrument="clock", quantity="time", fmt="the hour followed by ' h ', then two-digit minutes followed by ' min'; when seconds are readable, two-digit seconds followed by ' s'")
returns 10 h 35 min
